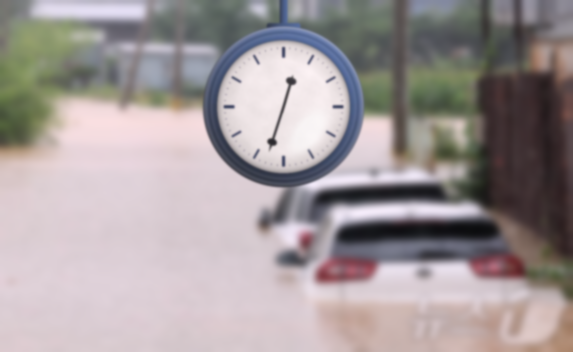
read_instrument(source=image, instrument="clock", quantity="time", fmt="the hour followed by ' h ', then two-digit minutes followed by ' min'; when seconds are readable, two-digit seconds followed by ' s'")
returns 12 h 33 min
